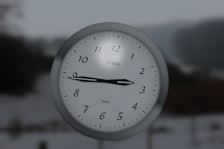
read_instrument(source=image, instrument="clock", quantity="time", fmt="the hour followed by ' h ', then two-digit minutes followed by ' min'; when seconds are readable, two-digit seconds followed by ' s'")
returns 2 h 44 min
